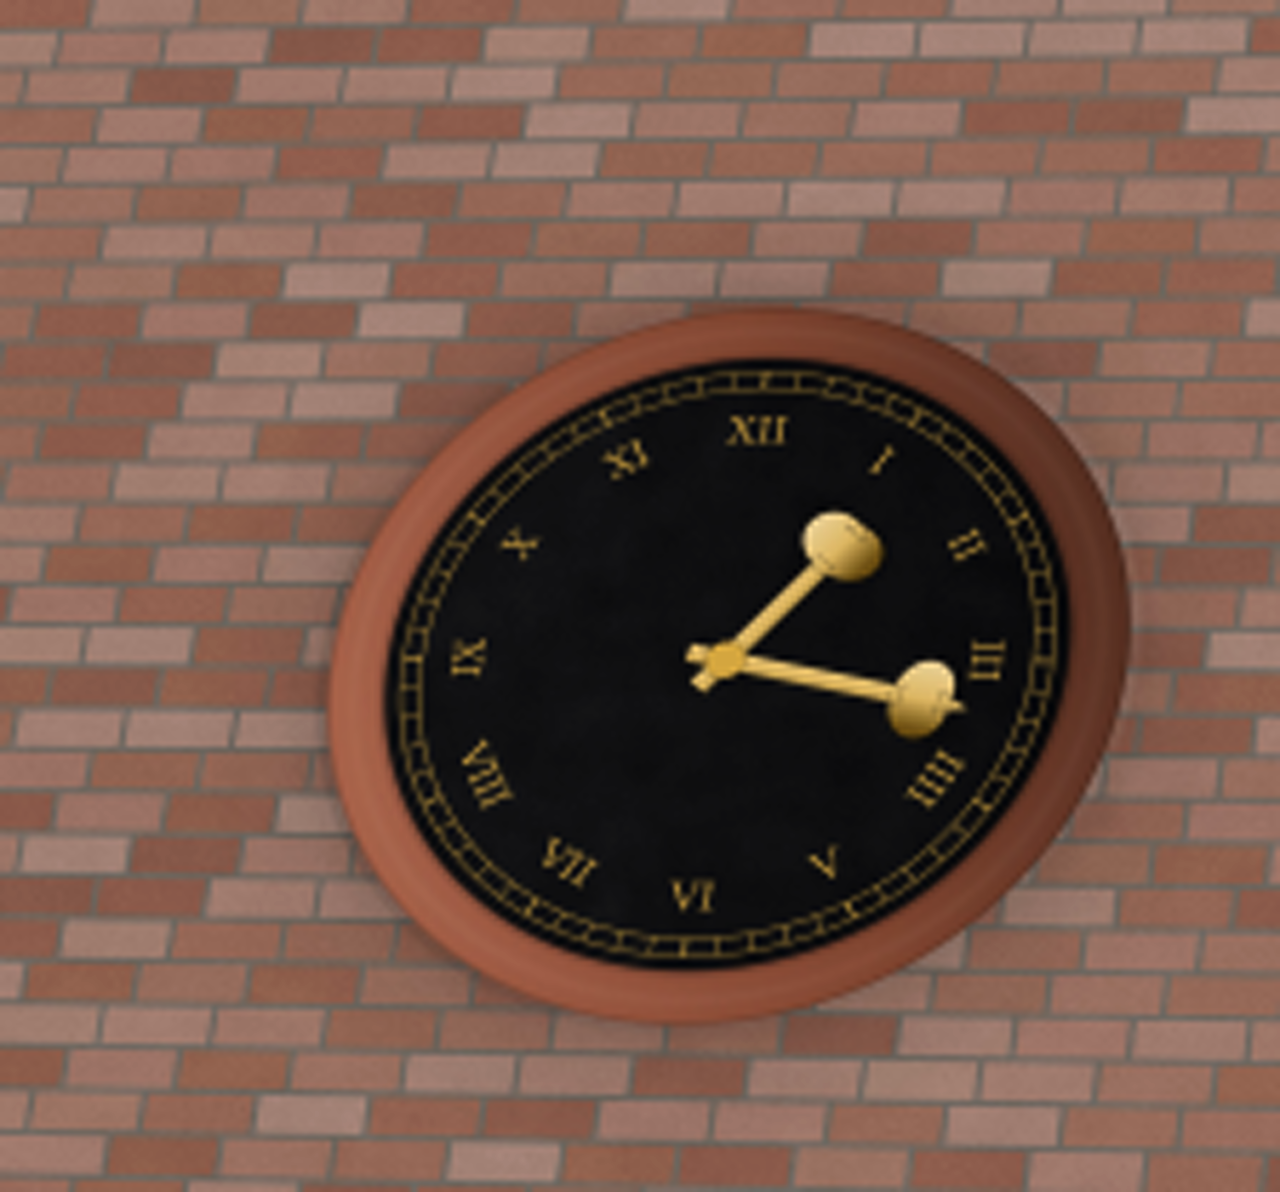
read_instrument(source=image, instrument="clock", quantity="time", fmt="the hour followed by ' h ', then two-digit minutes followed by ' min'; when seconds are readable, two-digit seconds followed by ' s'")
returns 1 h 17 min
